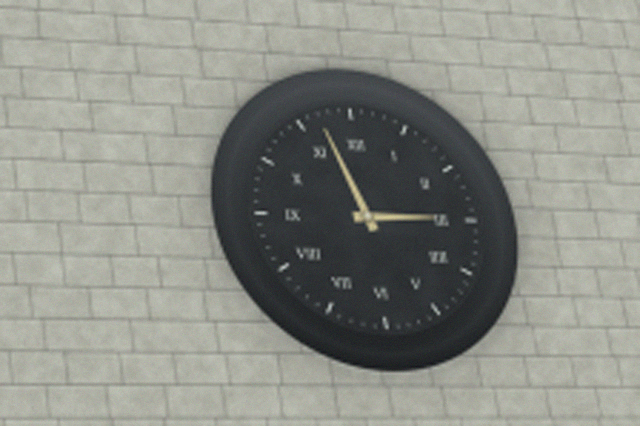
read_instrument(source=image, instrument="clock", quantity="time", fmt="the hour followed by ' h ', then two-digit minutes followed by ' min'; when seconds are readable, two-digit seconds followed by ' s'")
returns 2 h 57 min
